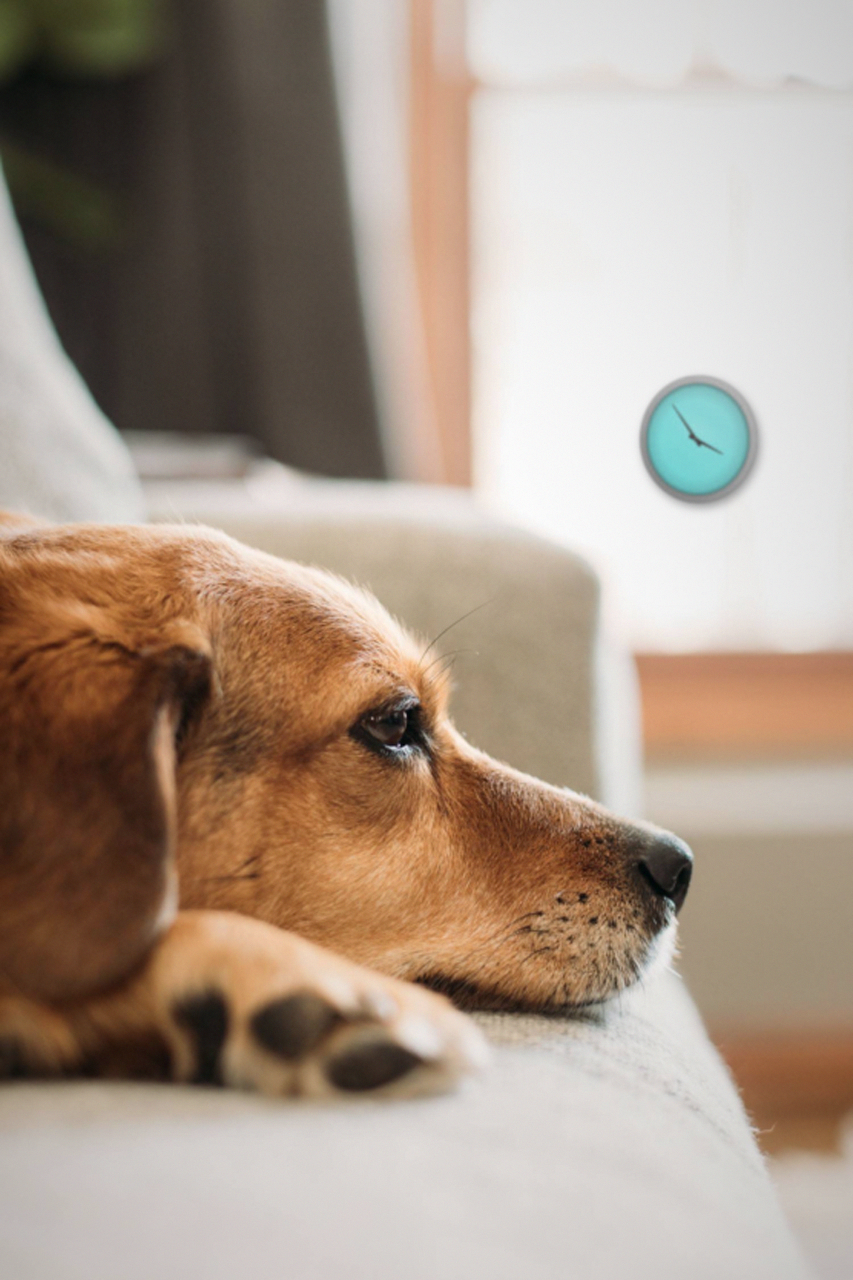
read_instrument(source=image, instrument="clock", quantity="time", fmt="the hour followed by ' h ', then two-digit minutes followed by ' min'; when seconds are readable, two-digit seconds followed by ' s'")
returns 3 h 54 min
